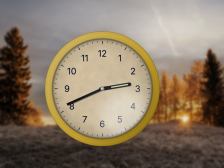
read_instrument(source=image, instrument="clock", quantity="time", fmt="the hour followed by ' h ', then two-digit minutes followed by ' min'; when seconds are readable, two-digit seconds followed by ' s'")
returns 2 h 41 min
